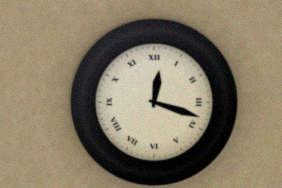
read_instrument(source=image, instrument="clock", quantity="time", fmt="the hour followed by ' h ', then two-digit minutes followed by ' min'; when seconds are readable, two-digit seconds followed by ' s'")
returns 12 h 18 min
